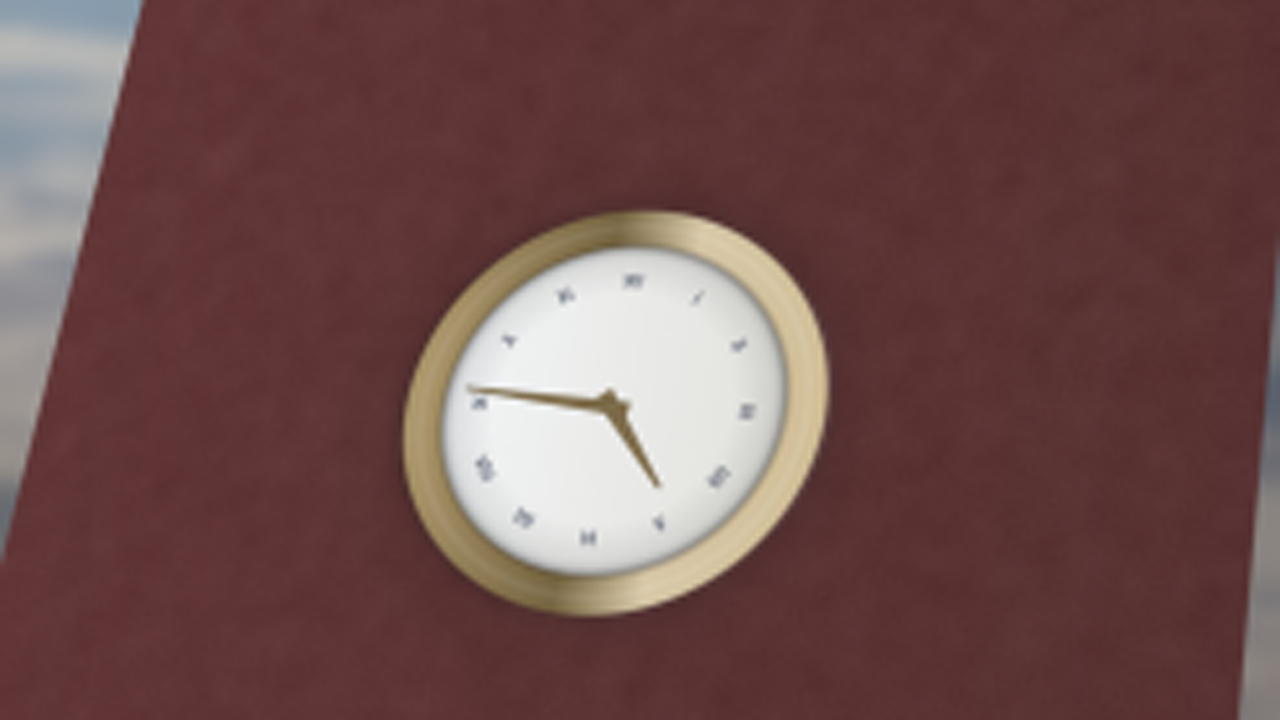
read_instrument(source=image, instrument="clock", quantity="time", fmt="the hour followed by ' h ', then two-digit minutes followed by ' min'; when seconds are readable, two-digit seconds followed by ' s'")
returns 4 h 46 min
